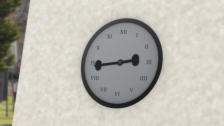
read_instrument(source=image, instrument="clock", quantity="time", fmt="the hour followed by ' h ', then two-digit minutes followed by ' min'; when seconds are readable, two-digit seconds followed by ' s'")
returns 2 h 44 min
